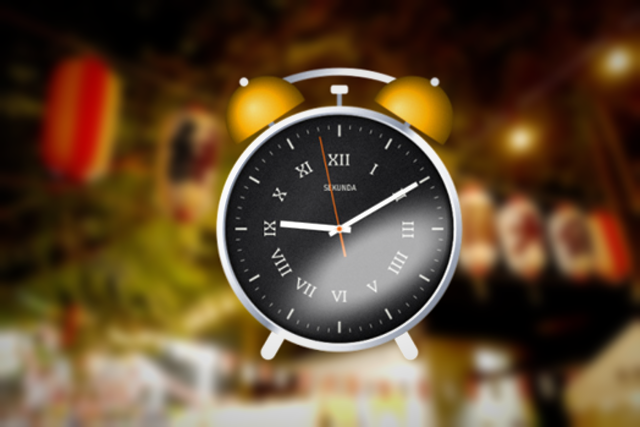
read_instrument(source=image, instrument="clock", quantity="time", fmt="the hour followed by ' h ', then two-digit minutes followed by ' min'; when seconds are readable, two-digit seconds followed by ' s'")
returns 9 h 09 min 58 s
